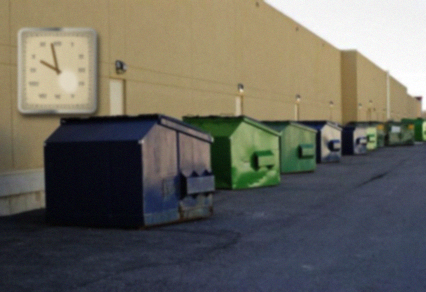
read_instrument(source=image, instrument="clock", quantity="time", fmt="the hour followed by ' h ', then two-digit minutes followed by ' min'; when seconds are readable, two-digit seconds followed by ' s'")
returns 9 h 58 min
